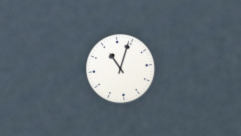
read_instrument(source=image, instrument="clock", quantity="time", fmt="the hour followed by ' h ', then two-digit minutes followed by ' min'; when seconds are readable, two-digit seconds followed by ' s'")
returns 11 h 04 min
